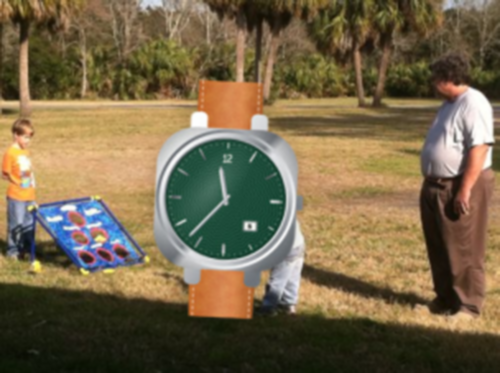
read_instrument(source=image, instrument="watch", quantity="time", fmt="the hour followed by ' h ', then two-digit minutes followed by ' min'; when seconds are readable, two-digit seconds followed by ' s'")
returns 11 h 37 min
